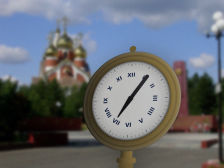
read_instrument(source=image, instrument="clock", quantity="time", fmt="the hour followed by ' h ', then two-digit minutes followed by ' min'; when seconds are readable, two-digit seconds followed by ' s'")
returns 7 h 06 min
